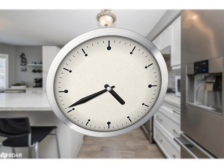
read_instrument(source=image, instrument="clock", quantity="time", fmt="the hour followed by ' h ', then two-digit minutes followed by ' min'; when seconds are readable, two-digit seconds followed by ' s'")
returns 4 h 41 min
